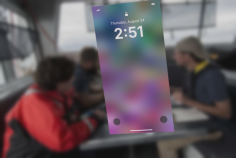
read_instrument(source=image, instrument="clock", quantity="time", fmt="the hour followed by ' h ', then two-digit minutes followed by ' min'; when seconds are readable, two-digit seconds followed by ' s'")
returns 2 h 51 min
